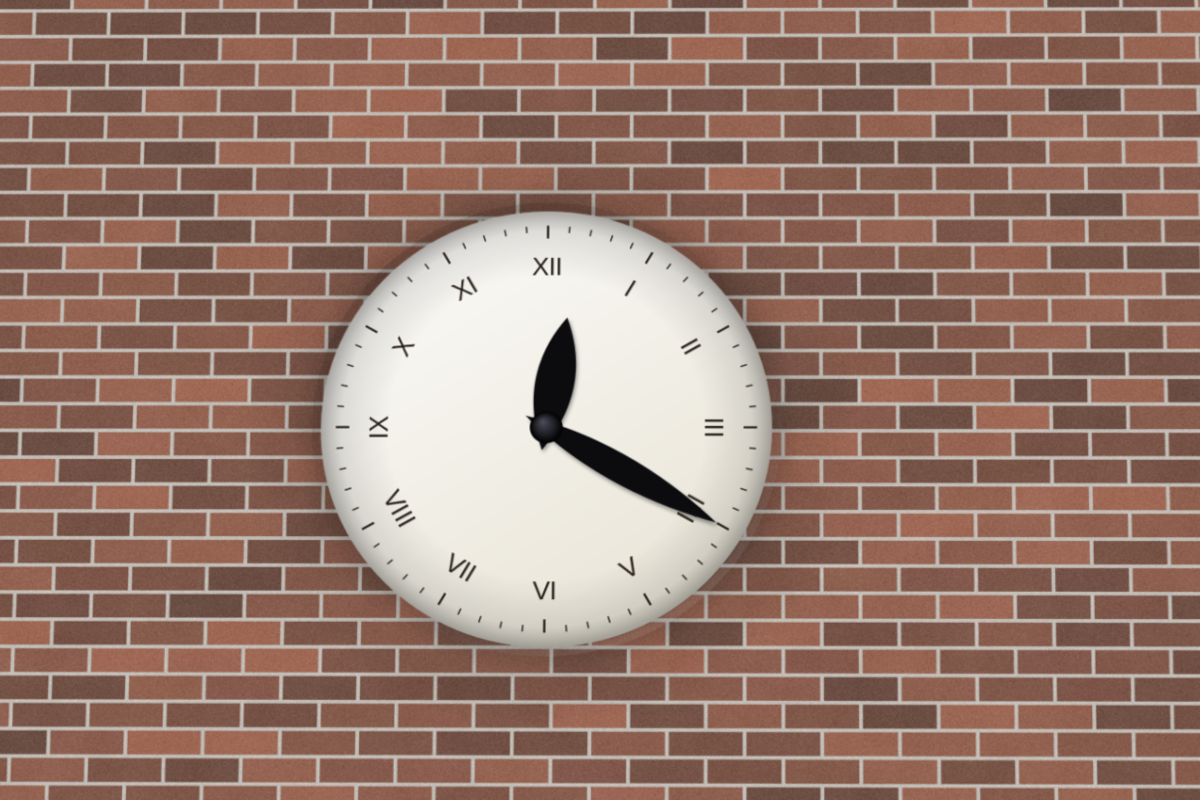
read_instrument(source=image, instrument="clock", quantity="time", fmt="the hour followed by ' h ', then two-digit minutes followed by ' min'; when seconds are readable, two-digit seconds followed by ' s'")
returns 12 h 20 min
